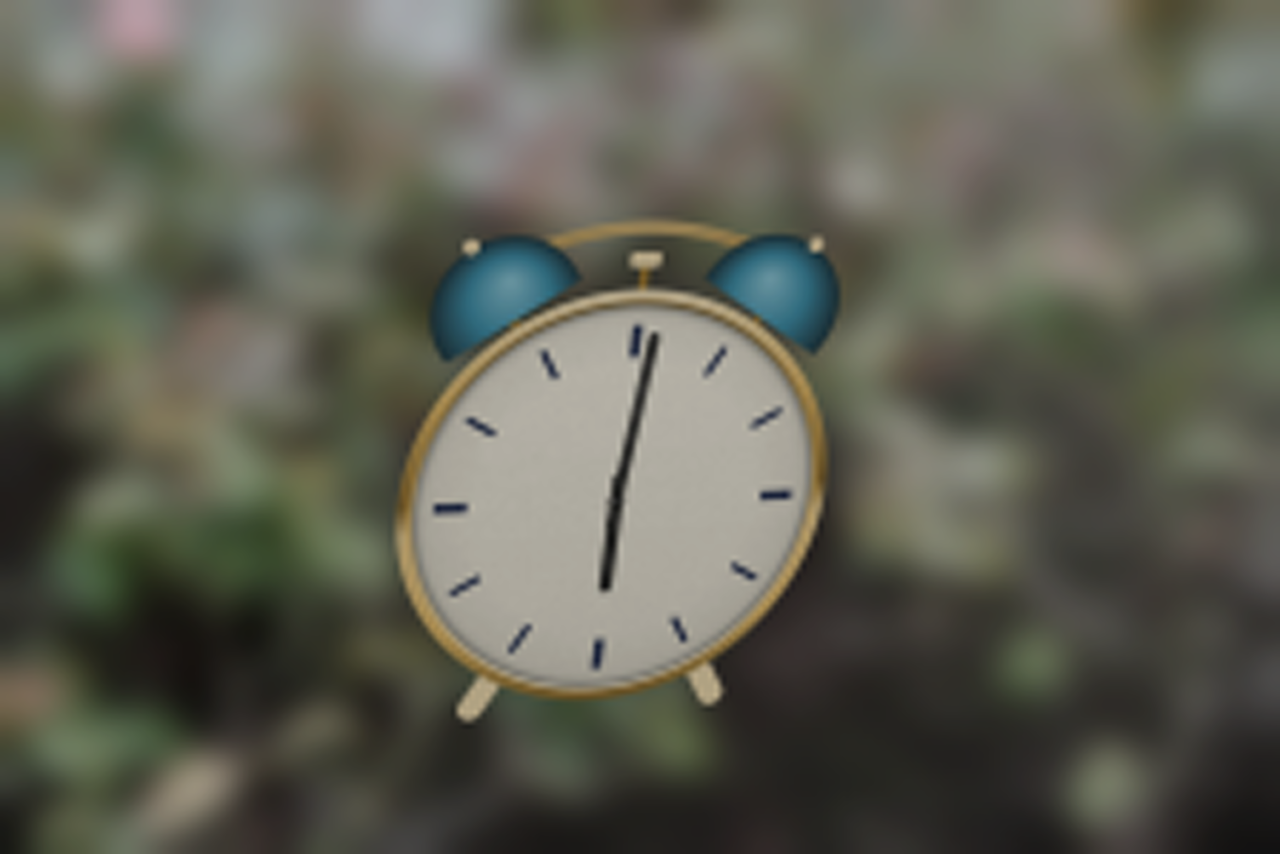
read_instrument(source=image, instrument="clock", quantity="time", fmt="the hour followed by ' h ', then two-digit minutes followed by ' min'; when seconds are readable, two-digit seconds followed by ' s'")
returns 6 h 01 min
